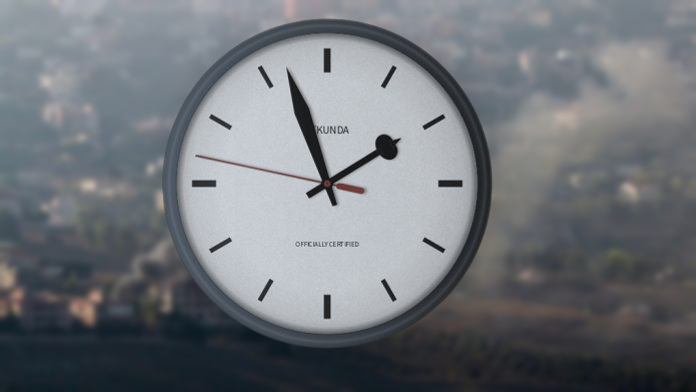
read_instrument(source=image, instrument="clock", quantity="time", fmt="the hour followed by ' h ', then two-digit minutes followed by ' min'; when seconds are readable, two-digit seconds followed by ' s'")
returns 1 h 56 min 47 s
